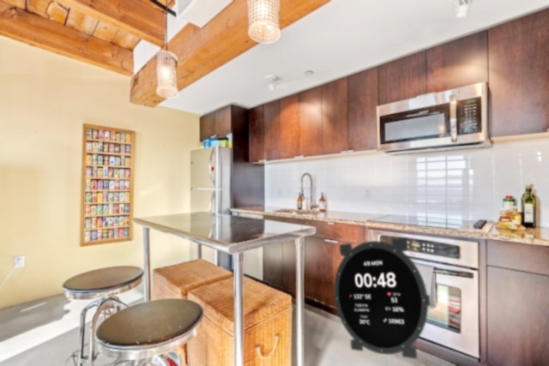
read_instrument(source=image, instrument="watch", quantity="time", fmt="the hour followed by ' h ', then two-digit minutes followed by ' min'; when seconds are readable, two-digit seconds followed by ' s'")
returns 0 h 48 min
